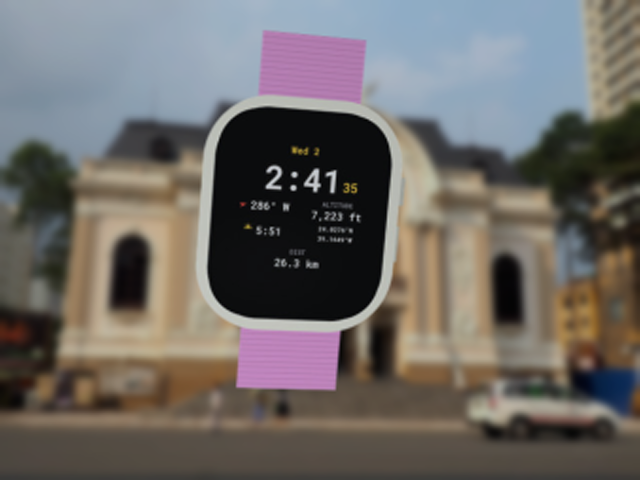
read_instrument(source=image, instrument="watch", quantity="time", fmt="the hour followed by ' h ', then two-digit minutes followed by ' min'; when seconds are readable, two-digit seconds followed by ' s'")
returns 2 h 41 min 35 s
